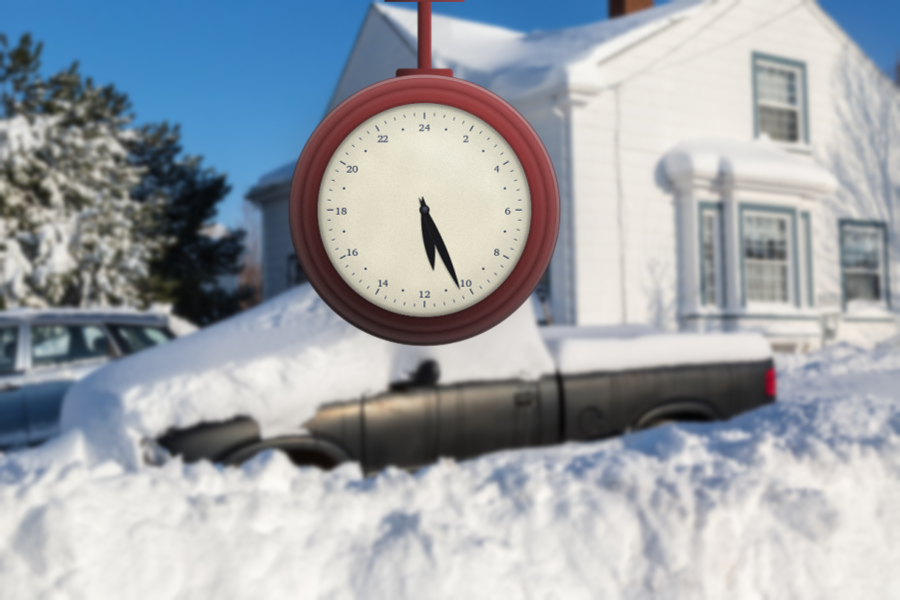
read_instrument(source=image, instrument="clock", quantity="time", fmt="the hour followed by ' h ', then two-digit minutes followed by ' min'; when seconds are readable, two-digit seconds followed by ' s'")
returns 11 h 26 min
